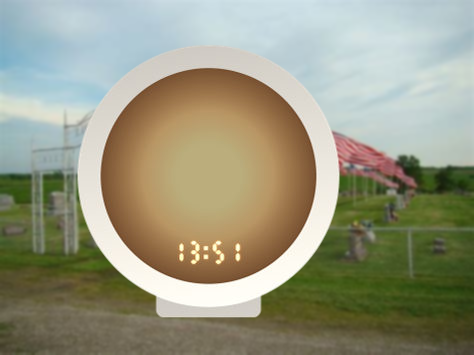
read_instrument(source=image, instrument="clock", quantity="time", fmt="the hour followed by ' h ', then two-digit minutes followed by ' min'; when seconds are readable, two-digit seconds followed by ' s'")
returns 13 h 51 min
